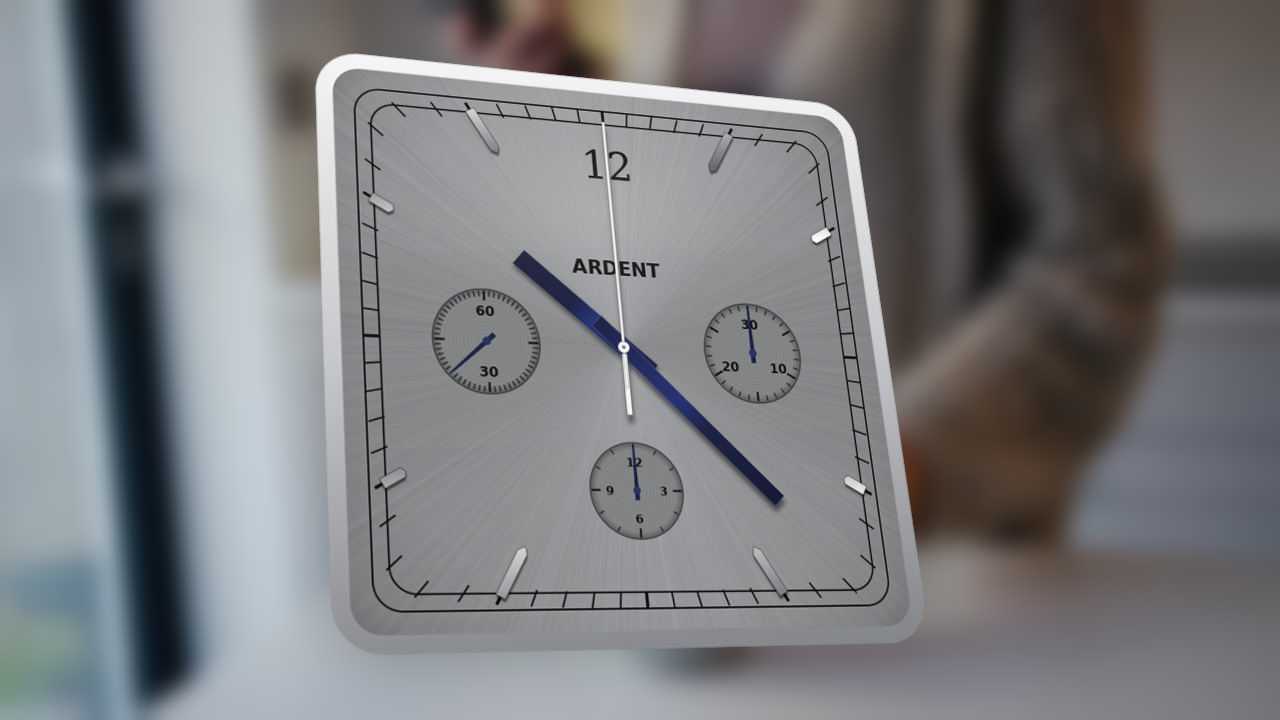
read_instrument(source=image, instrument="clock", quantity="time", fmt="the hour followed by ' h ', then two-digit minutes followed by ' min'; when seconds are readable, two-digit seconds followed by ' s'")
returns 10 h 22 min 38 s
